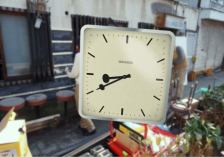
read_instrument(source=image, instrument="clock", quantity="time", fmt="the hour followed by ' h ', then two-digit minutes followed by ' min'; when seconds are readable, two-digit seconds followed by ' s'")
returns 8 h 40 min
